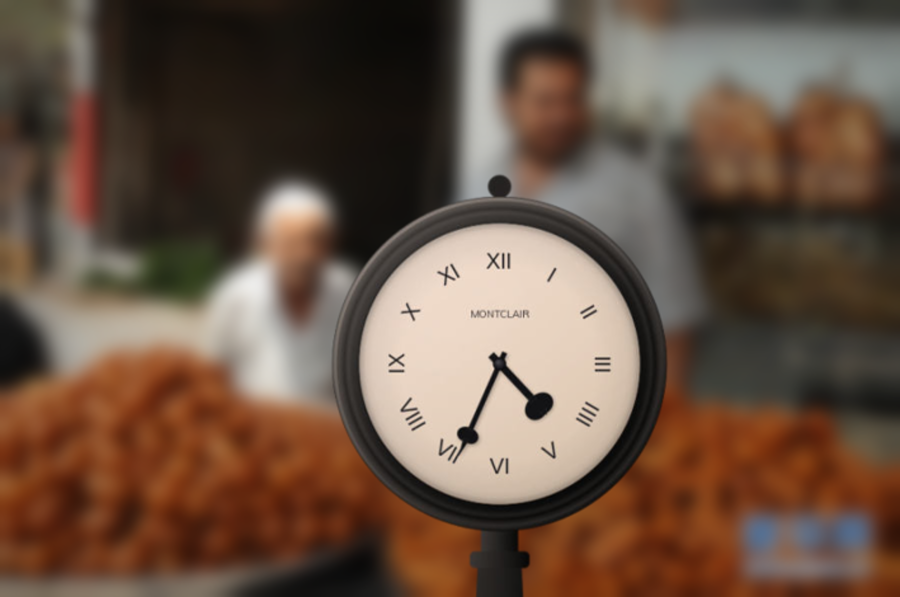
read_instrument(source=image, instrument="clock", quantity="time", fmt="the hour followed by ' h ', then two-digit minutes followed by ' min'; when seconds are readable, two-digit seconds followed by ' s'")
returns 4 h 34 min
